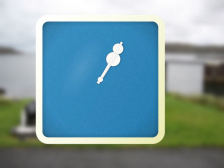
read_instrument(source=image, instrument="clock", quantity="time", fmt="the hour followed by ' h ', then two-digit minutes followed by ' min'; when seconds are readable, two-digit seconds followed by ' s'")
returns 1 h 05 min
